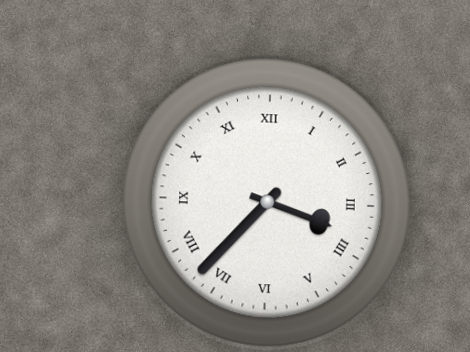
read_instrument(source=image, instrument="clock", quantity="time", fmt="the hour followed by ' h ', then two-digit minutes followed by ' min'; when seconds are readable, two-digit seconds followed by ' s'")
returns 3 h 37 min
